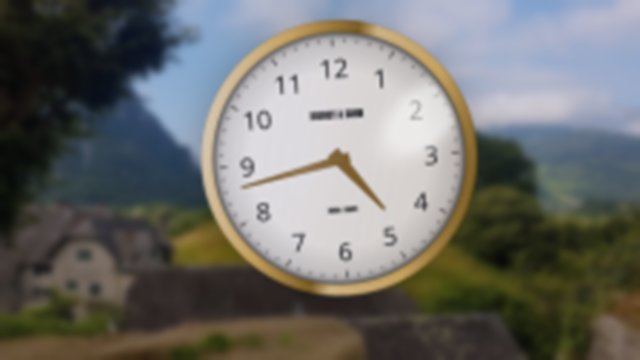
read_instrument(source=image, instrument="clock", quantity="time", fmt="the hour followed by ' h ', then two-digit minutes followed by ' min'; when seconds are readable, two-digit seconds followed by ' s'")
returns 4 h 43 min
